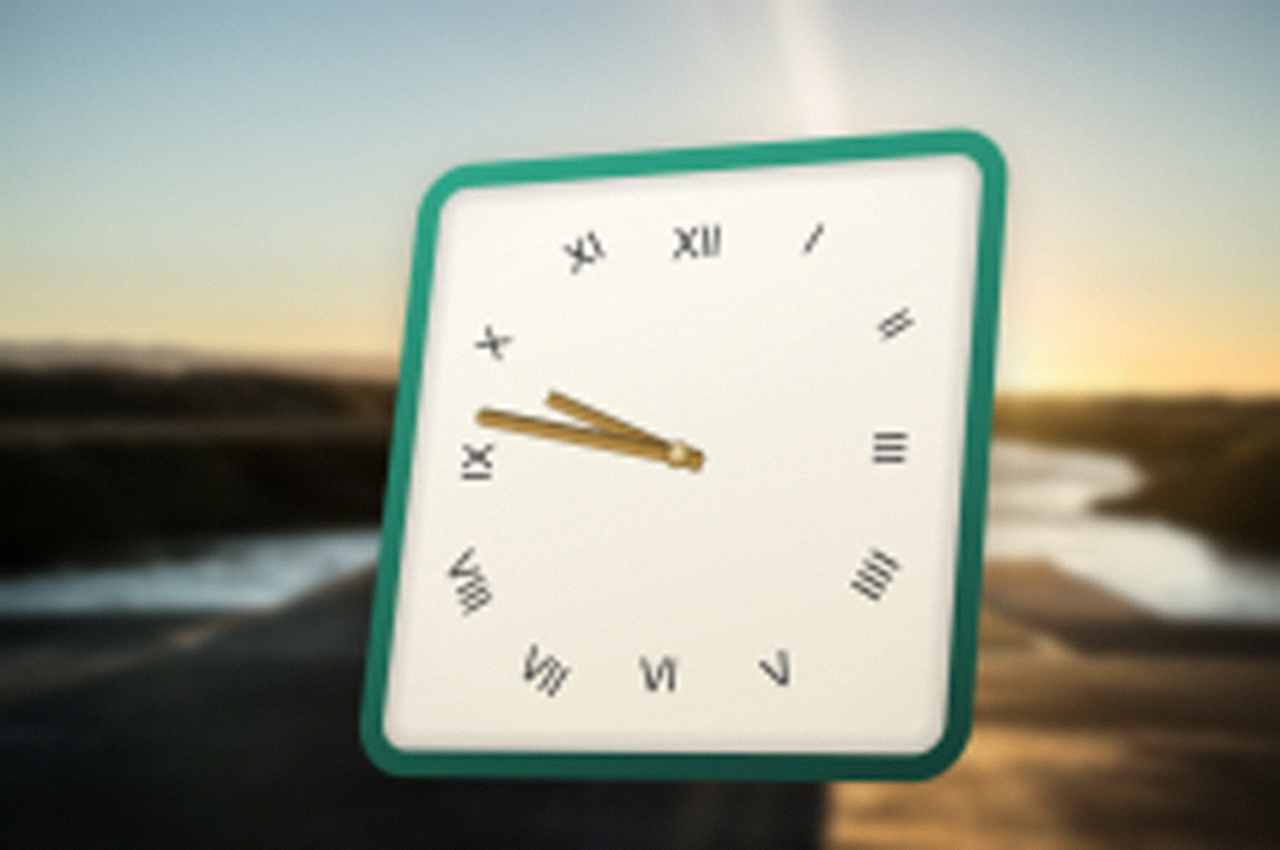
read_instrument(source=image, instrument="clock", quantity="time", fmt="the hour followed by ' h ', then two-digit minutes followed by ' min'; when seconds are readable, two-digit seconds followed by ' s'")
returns 9 h 47 min
